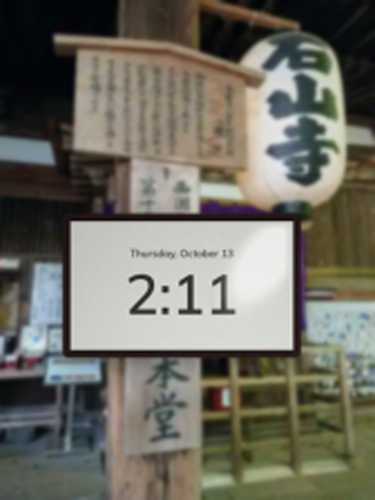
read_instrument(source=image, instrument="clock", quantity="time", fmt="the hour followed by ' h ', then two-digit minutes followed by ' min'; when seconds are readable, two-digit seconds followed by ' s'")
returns 2 h 11 min
